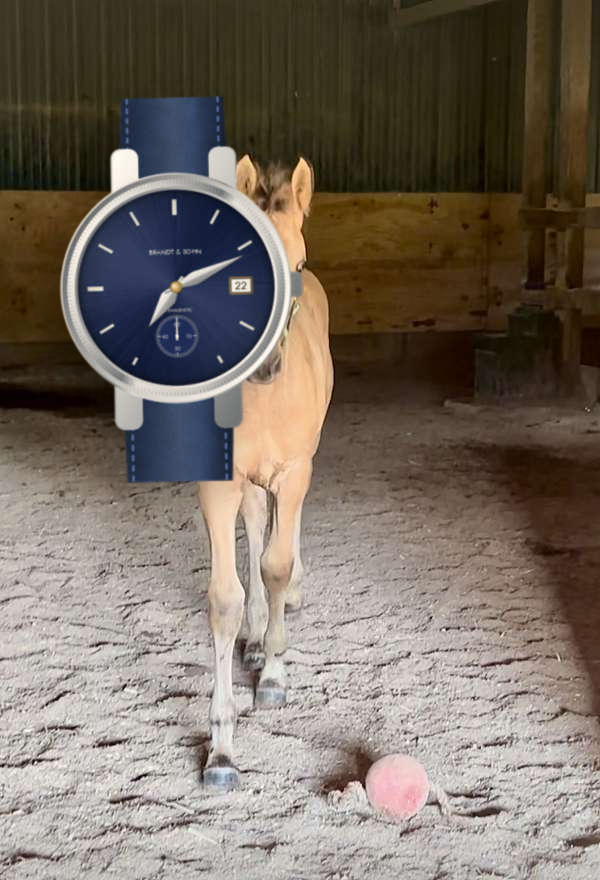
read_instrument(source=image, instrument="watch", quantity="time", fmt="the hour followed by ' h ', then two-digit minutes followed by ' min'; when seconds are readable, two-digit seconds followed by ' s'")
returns 7 h 11 min
